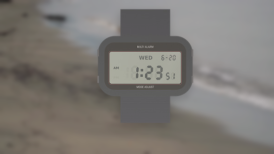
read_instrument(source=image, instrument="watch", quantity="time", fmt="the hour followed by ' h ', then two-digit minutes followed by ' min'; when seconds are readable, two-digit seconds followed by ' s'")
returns 1 h 23 min 51 s
